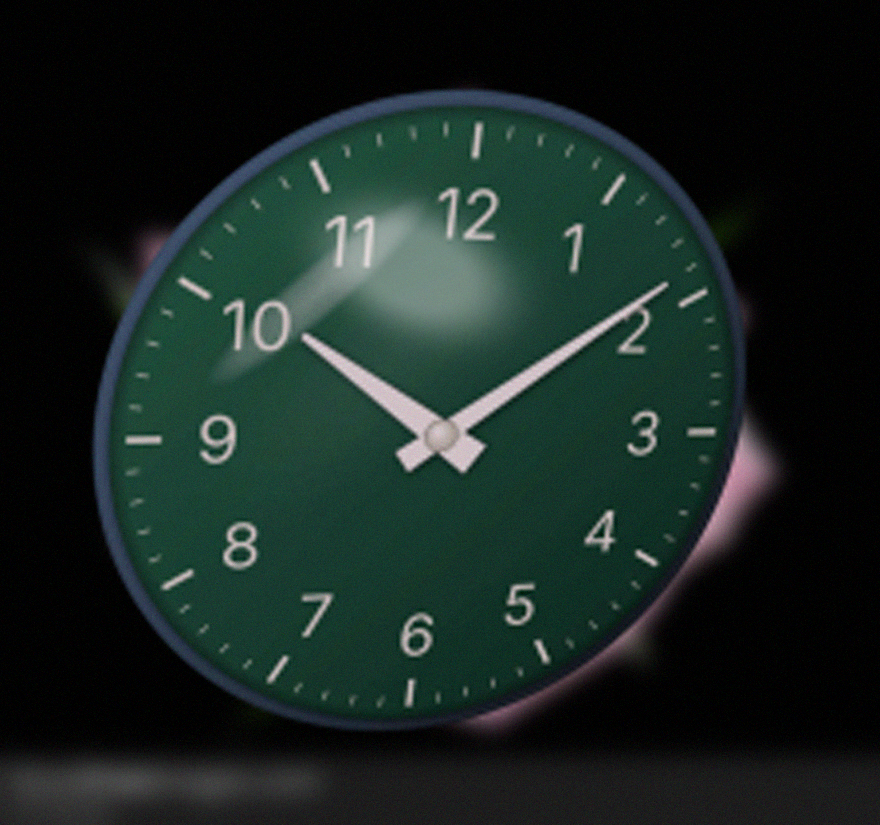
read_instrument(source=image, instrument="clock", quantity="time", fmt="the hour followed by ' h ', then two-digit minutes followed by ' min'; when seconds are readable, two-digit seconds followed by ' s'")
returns 10 h 09 min
